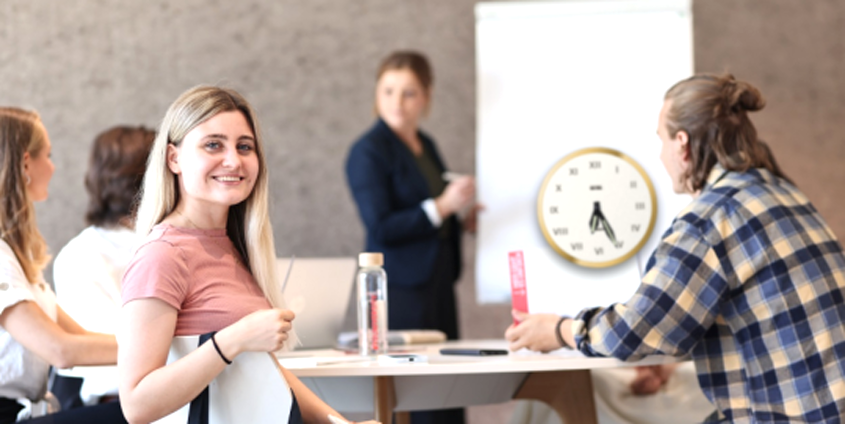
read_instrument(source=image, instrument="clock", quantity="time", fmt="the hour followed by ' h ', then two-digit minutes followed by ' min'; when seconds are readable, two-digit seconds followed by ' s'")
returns 6 h 26 min
